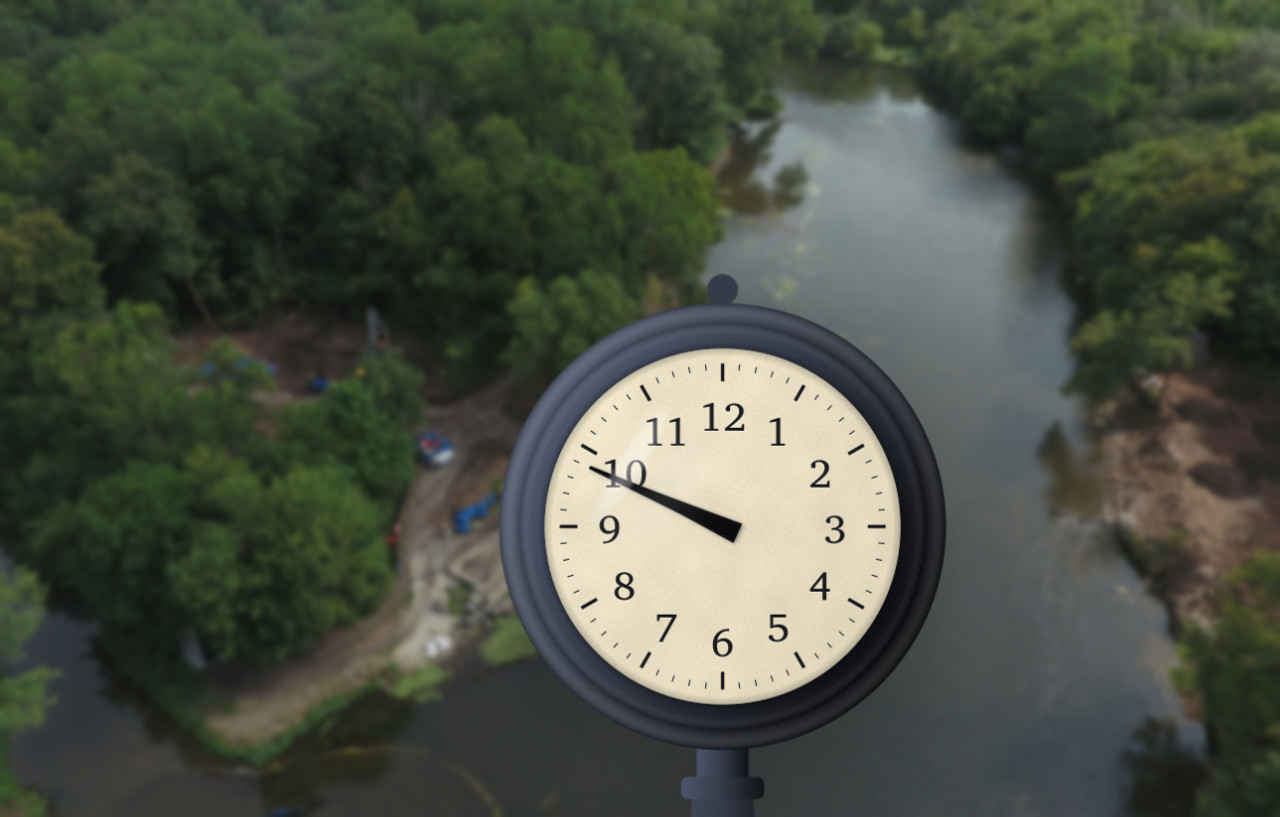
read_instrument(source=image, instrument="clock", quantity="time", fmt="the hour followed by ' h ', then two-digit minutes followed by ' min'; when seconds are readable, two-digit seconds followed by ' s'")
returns 9 h 49 min
